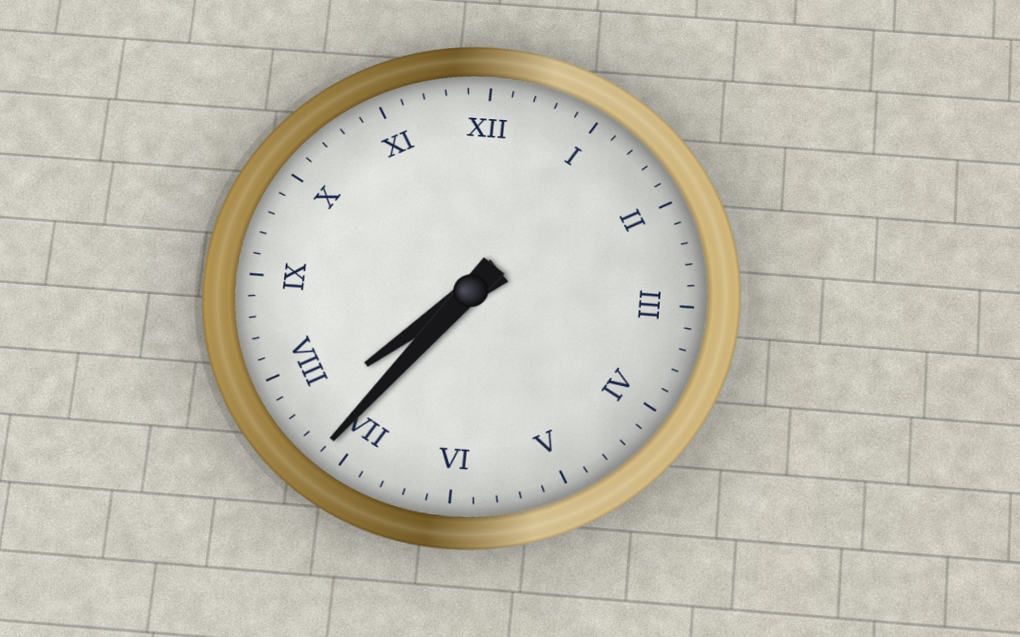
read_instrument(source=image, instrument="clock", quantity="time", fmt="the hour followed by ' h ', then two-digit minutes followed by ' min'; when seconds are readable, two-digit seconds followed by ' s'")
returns 7 h 36 min
